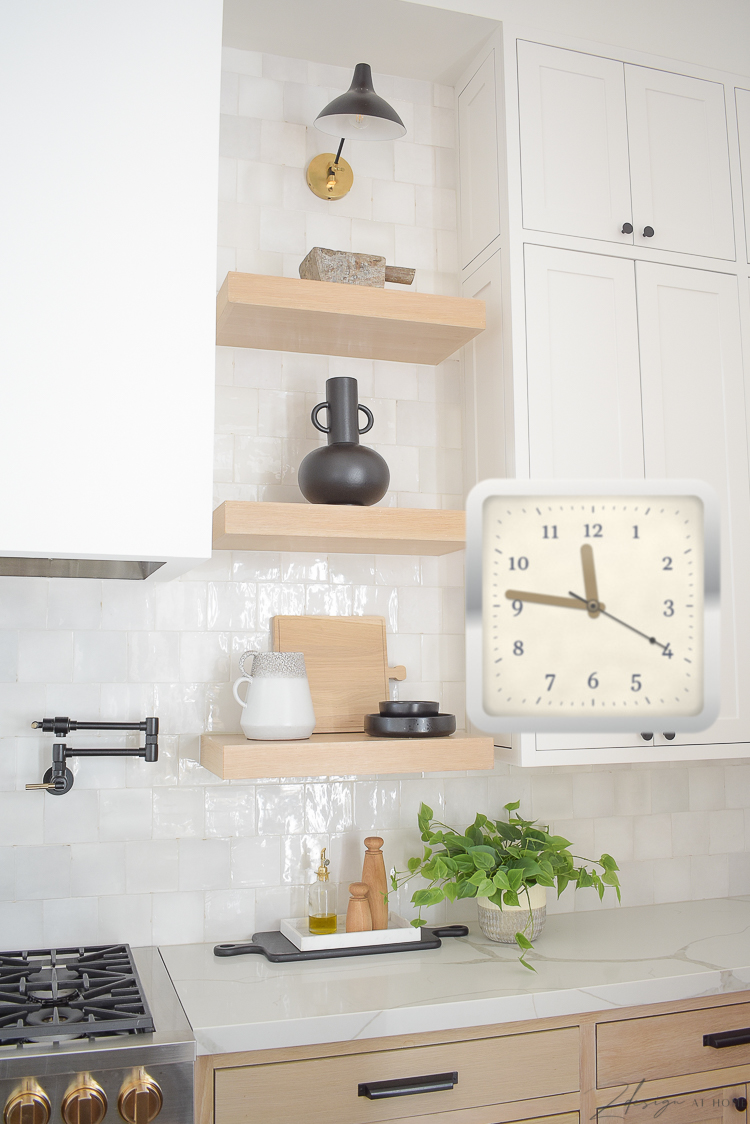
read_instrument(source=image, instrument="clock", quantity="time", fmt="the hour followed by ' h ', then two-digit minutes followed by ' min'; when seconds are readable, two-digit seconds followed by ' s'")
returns 11 h 46 min 20 s
